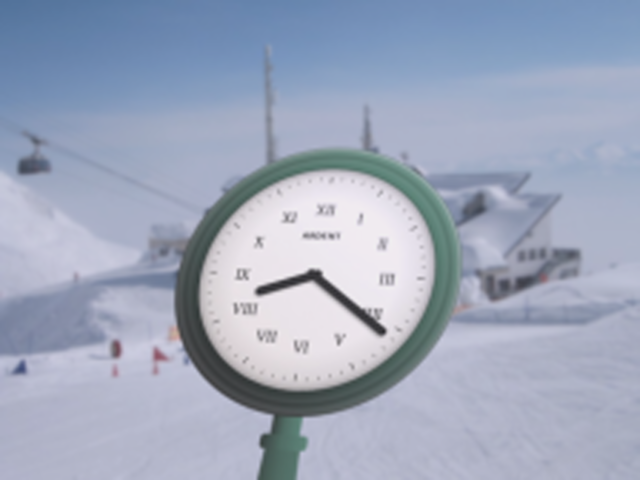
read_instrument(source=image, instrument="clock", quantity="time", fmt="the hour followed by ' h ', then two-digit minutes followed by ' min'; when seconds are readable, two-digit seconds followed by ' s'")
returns 8 h 21 min
